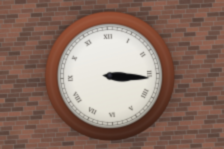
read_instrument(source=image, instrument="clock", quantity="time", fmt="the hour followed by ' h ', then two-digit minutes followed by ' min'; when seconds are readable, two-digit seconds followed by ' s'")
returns 3 h 16 min
